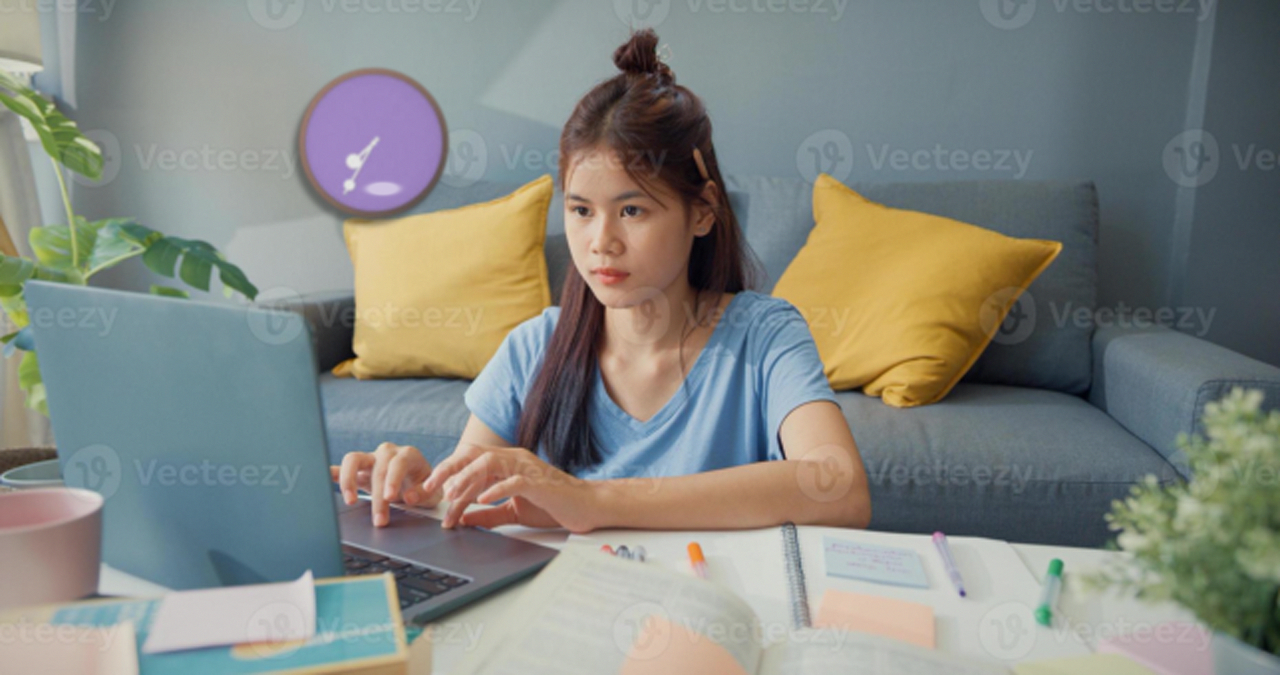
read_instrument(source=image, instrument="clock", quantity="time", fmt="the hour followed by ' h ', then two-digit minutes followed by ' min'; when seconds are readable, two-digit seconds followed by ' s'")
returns 7 h 35 min
